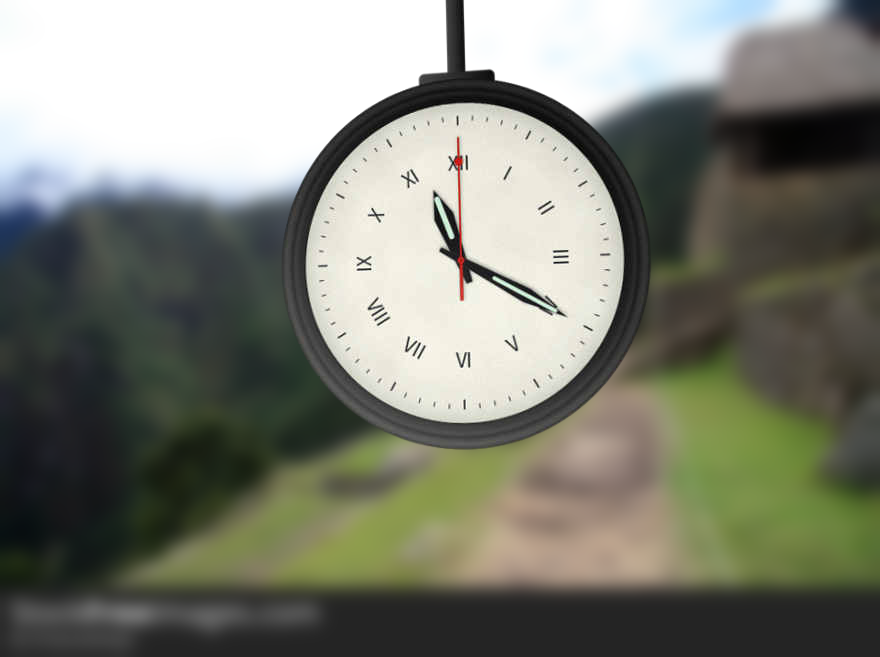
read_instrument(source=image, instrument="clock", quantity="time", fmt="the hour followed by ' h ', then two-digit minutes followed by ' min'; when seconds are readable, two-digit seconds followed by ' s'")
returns 11 h 20 min 00 s
